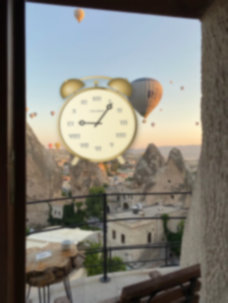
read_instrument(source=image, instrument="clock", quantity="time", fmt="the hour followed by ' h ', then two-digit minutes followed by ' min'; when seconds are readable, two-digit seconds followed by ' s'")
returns 9 h 06 min
